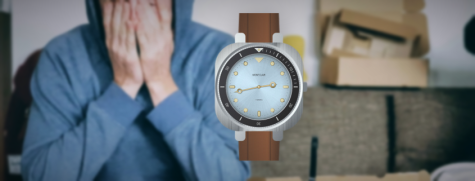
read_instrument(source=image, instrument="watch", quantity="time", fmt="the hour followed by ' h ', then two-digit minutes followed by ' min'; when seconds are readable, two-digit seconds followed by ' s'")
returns 2 h 43 min
